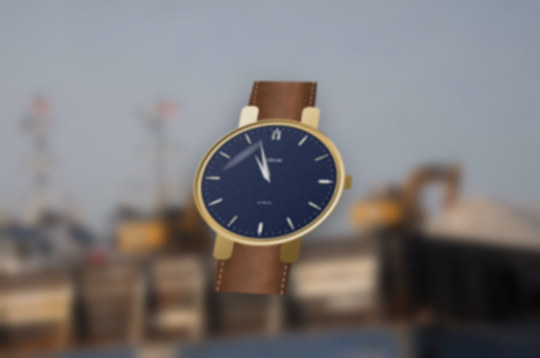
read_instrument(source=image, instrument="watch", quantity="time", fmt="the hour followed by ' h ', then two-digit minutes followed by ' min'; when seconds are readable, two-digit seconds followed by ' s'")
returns 10 h 57 min
